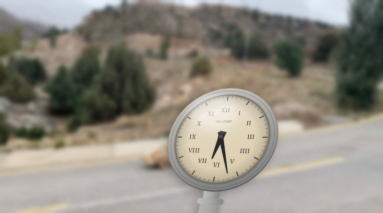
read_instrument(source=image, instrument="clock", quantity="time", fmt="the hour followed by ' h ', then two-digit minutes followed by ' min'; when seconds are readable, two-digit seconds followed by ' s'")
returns 6 h 27 min
